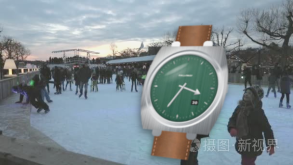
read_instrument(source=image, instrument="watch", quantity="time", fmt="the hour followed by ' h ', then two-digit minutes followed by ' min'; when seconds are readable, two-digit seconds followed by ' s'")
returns 3 h 35 min
